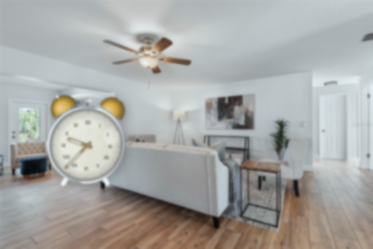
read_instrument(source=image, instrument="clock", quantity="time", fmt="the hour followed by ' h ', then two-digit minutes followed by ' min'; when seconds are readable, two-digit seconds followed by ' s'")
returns 9 h 37 min
